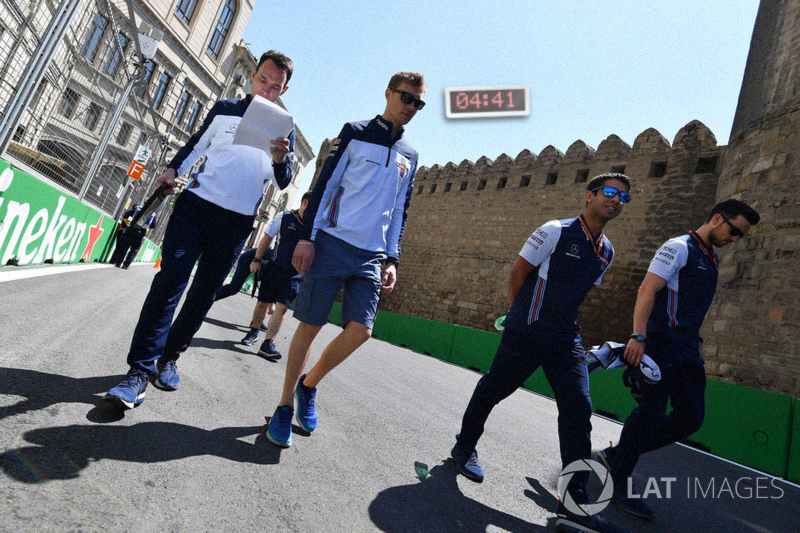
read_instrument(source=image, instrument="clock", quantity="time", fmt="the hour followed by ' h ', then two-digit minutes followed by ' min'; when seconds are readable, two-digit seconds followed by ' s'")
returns 4 h 41 min
